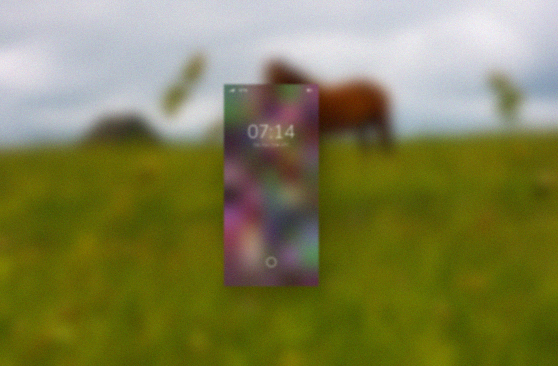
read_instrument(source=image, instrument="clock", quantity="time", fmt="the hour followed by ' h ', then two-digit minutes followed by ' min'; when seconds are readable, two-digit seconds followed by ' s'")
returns 7 h 14 min
